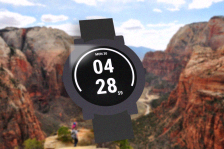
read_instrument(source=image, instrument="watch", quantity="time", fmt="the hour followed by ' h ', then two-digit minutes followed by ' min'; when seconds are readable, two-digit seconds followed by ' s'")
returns 4 h 28 min
